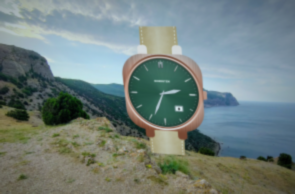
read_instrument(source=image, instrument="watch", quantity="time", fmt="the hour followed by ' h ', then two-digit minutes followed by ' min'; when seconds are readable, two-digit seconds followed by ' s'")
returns 2 h 34 min
